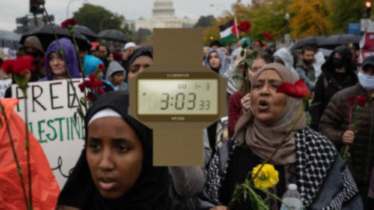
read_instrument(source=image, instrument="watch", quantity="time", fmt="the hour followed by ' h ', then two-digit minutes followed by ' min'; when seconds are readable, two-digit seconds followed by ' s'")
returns 3 h 03 min
